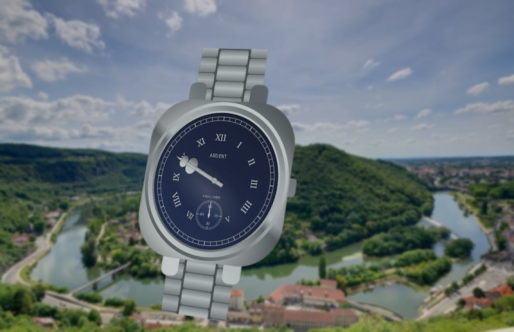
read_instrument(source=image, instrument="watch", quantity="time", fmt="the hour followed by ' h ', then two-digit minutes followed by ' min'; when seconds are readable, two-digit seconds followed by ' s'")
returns 9 h 49 min
